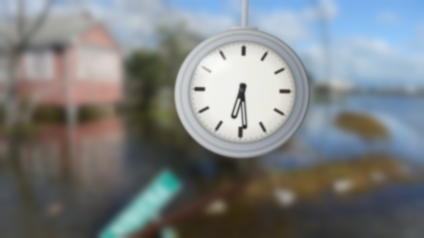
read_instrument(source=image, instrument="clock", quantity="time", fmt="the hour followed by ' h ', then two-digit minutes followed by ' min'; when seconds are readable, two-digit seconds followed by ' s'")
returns 6 h 29 min
